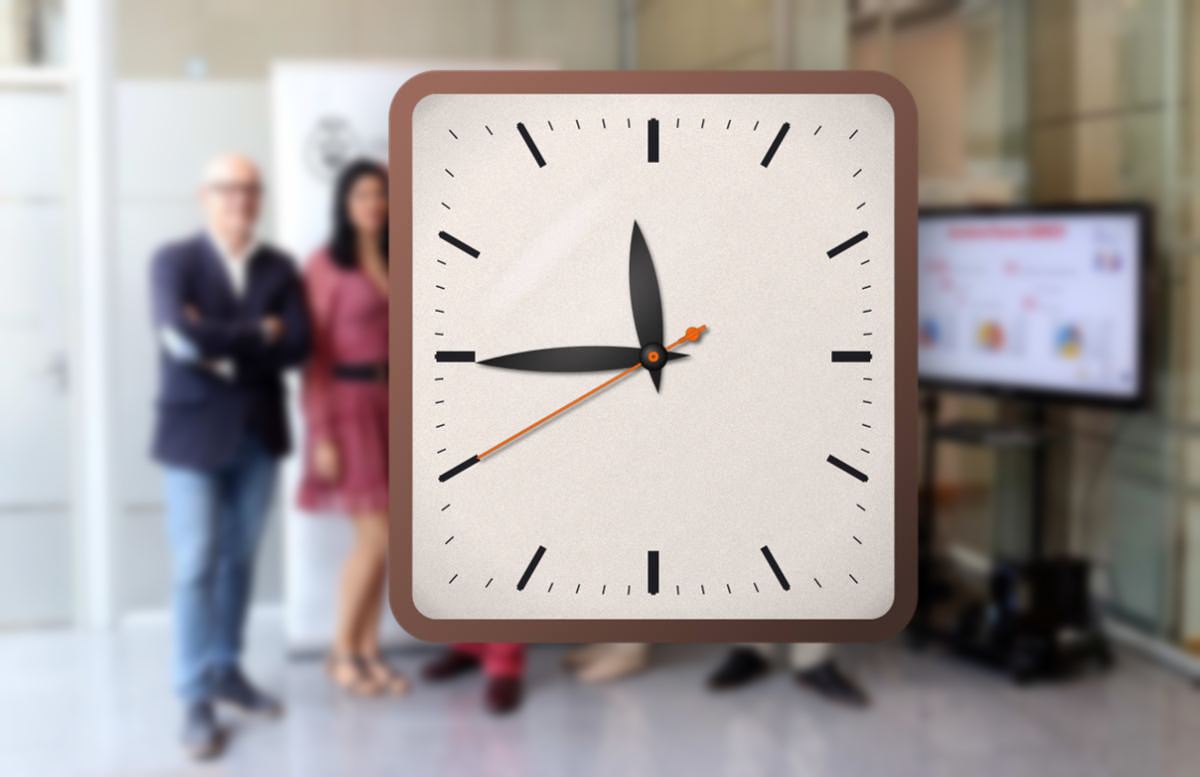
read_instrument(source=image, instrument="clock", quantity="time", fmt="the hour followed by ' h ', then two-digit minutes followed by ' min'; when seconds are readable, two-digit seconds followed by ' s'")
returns 11 h 44 min 40 s
